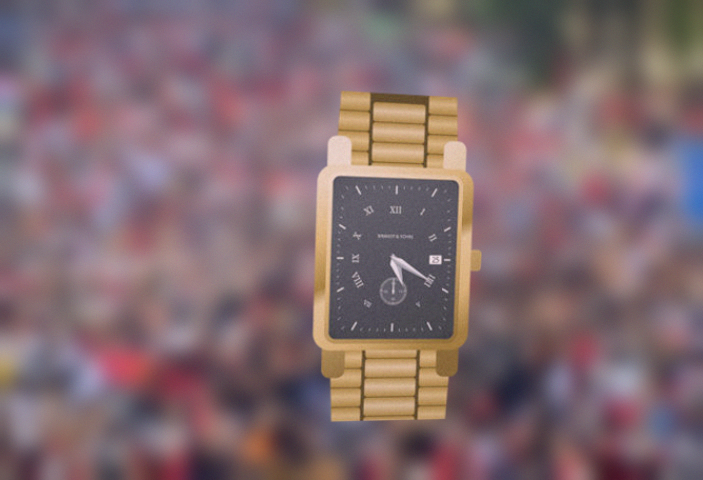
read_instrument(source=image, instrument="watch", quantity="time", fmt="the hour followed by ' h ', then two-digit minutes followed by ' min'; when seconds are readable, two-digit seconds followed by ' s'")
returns 5 h 20 min
